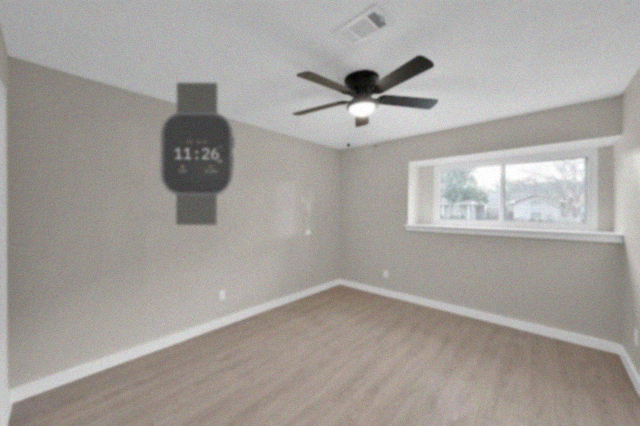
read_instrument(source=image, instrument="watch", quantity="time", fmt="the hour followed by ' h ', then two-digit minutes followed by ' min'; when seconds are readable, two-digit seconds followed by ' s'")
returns 11 h 26 min
